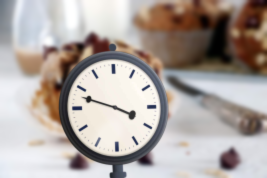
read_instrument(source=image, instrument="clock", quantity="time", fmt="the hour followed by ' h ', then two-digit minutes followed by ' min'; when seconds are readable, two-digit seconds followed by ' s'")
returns 3 h 48 min
